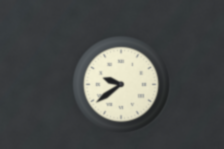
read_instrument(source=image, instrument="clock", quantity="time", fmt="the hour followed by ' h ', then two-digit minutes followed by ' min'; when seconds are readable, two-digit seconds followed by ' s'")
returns 9 h 39 min
